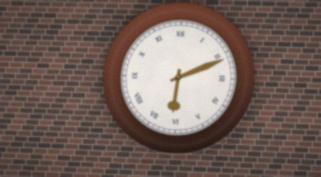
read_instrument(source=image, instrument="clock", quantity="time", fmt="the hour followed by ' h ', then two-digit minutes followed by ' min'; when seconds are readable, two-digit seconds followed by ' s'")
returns 6 h 11 min
